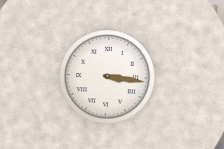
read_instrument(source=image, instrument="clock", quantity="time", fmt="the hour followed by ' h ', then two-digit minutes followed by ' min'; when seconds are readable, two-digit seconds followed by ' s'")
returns 3 h 16 min
